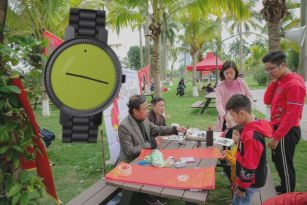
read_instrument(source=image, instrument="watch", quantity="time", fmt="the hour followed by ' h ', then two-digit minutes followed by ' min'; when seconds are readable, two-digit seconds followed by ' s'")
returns 9 h 17 min
